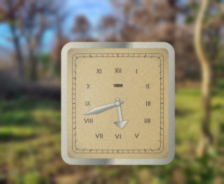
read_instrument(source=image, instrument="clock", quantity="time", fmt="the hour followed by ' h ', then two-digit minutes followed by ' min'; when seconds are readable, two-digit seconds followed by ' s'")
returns 5 h 42 min
